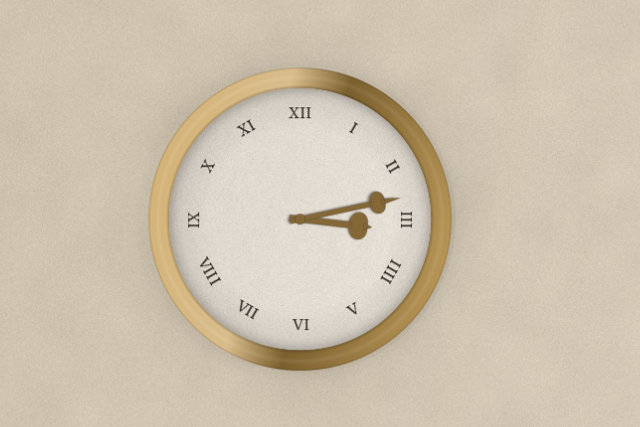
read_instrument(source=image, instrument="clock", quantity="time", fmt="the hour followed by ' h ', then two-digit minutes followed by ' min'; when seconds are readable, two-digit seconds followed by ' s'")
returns 3 h 13 min
